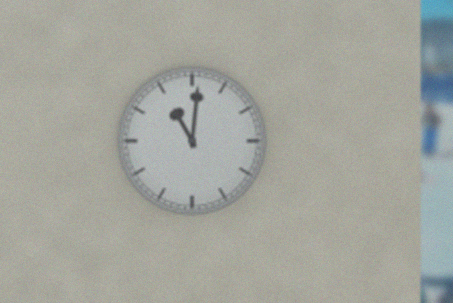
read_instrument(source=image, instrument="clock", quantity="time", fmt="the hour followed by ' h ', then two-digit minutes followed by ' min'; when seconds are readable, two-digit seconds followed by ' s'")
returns 11 h 01 min
